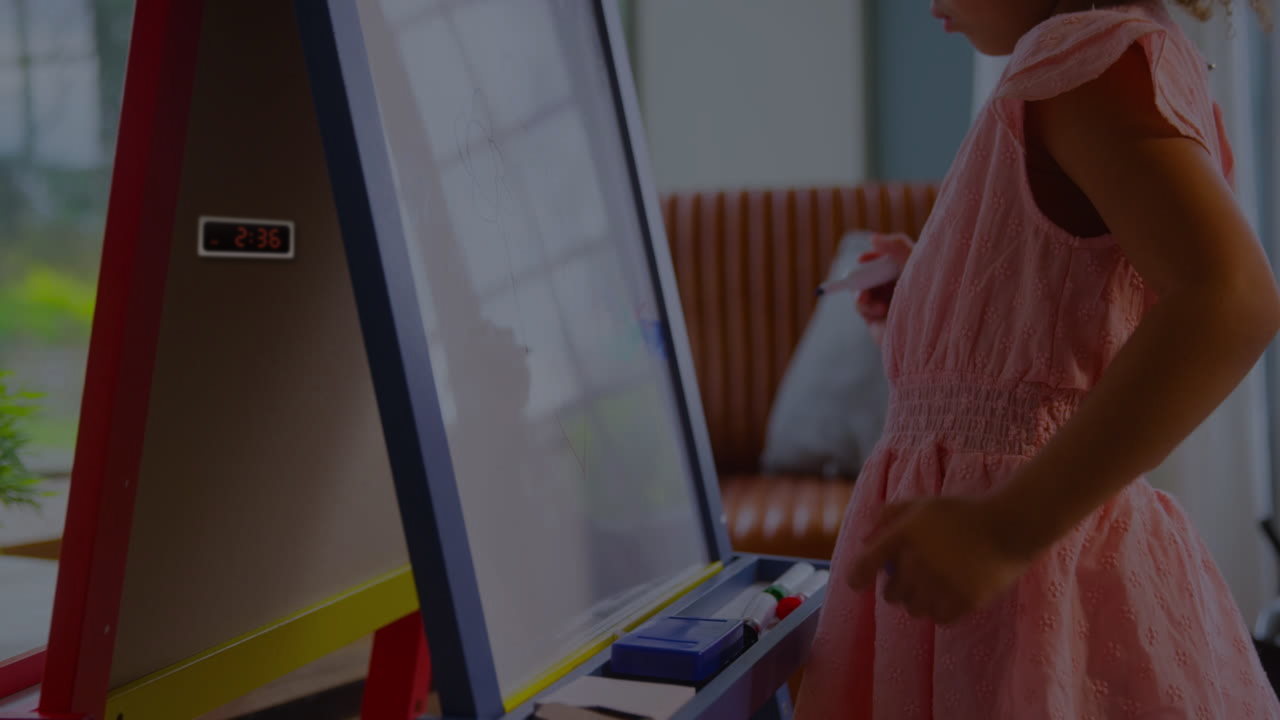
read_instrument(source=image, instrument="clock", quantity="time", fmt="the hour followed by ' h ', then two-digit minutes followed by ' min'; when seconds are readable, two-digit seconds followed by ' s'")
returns 2 h 36 min
